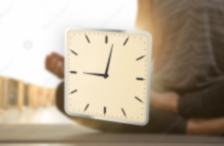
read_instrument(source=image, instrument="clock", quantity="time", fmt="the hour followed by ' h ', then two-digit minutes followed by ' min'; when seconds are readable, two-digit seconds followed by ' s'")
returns 9 h 02 min
